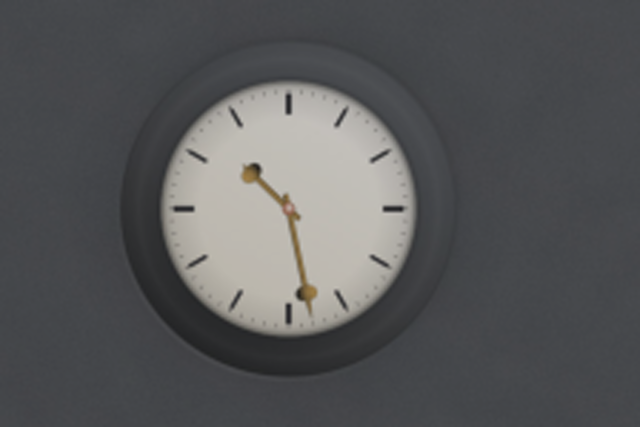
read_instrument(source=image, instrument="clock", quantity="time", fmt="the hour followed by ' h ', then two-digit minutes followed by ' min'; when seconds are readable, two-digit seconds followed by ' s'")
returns 10 h 28 min
